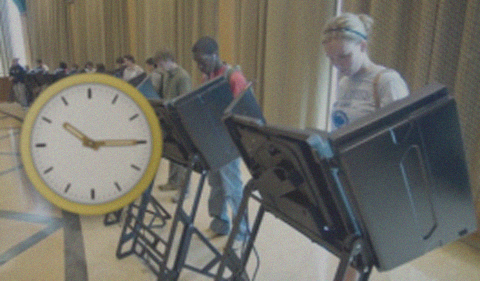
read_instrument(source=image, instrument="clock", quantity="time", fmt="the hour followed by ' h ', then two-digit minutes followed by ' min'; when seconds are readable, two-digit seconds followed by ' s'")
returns 10 h 15 min
